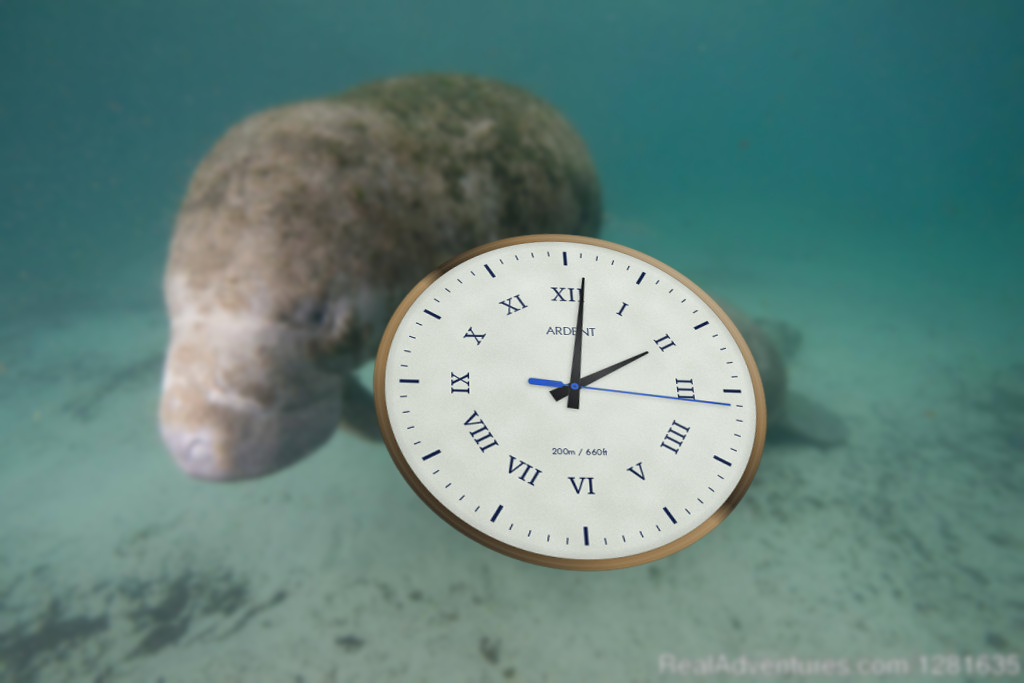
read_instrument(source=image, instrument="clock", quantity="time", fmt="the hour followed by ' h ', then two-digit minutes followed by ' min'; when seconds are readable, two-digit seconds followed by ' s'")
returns 2 h 01 min 16 s
